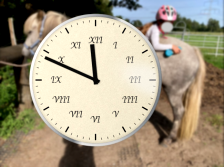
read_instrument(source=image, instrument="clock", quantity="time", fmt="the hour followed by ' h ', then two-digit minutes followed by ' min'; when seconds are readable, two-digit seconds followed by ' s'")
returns 11 h 49 min
